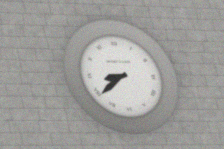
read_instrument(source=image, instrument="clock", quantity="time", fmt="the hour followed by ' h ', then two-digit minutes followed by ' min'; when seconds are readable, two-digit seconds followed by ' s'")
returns 8 h 39 min
